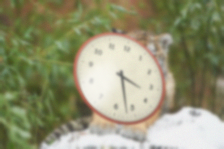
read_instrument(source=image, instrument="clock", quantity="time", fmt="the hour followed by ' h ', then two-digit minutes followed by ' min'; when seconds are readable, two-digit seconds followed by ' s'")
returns 3 h 27 min
